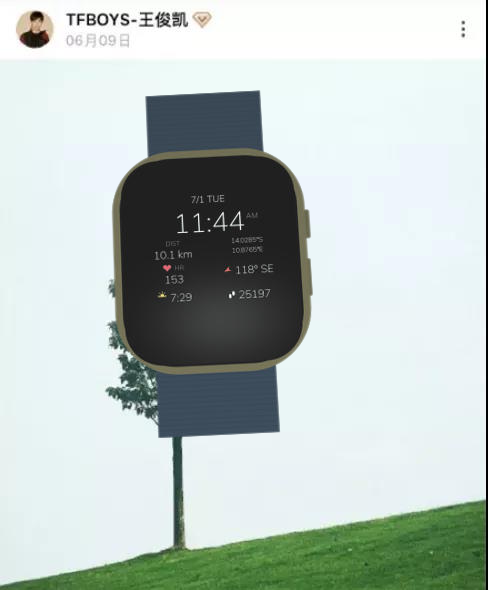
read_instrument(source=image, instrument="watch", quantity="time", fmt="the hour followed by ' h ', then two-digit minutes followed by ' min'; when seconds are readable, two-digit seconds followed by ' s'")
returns 11 h 44 min
